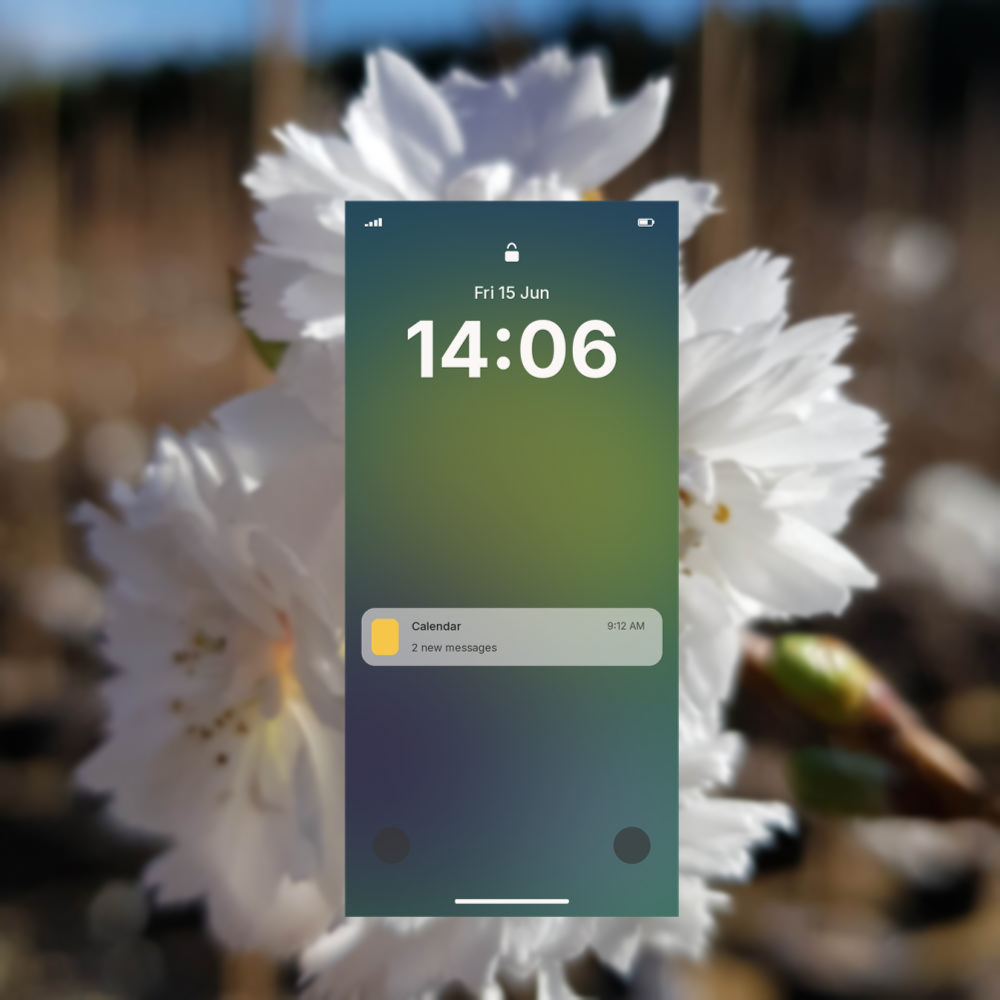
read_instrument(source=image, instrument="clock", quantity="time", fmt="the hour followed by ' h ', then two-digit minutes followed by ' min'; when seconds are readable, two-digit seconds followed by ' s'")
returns 14 h 06 min
